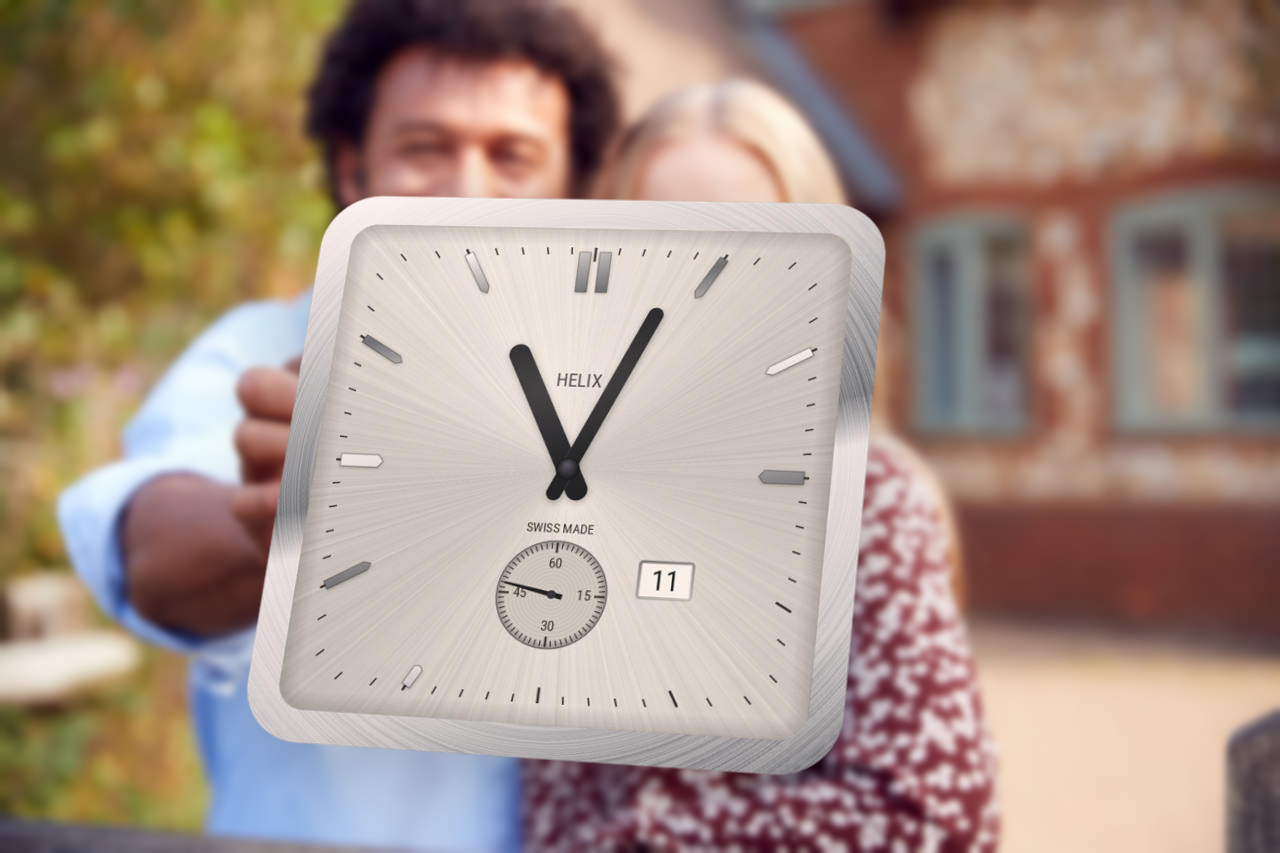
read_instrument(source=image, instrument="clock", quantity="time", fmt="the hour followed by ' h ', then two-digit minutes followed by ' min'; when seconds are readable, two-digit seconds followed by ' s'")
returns 11 h 03 min 47 s
